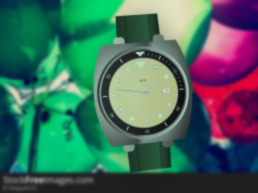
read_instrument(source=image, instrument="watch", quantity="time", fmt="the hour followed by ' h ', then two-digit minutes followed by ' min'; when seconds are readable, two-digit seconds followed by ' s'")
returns 1 h 47 min
